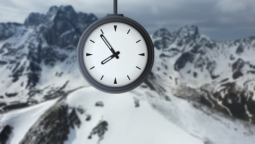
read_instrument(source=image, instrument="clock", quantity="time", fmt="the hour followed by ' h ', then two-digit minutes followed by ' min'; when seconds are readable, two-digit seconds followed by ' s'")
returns 7 h 54 min
